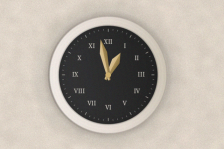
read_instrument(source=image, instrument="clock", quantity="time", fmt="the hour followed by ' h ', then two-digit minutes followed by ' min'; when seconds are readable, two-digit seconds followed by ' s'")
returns 12 h 58 min
